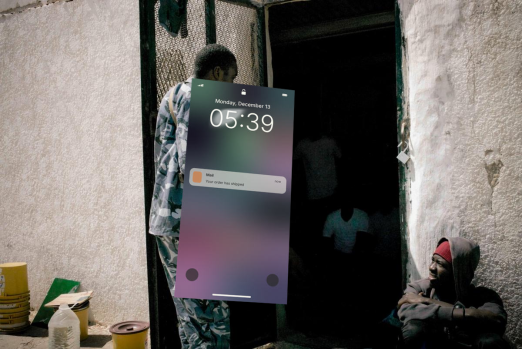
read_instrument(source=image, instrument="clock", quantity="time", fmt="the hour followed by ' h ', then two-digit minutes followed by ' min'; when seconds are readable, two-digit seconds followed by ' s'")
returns 5 h 39 min
